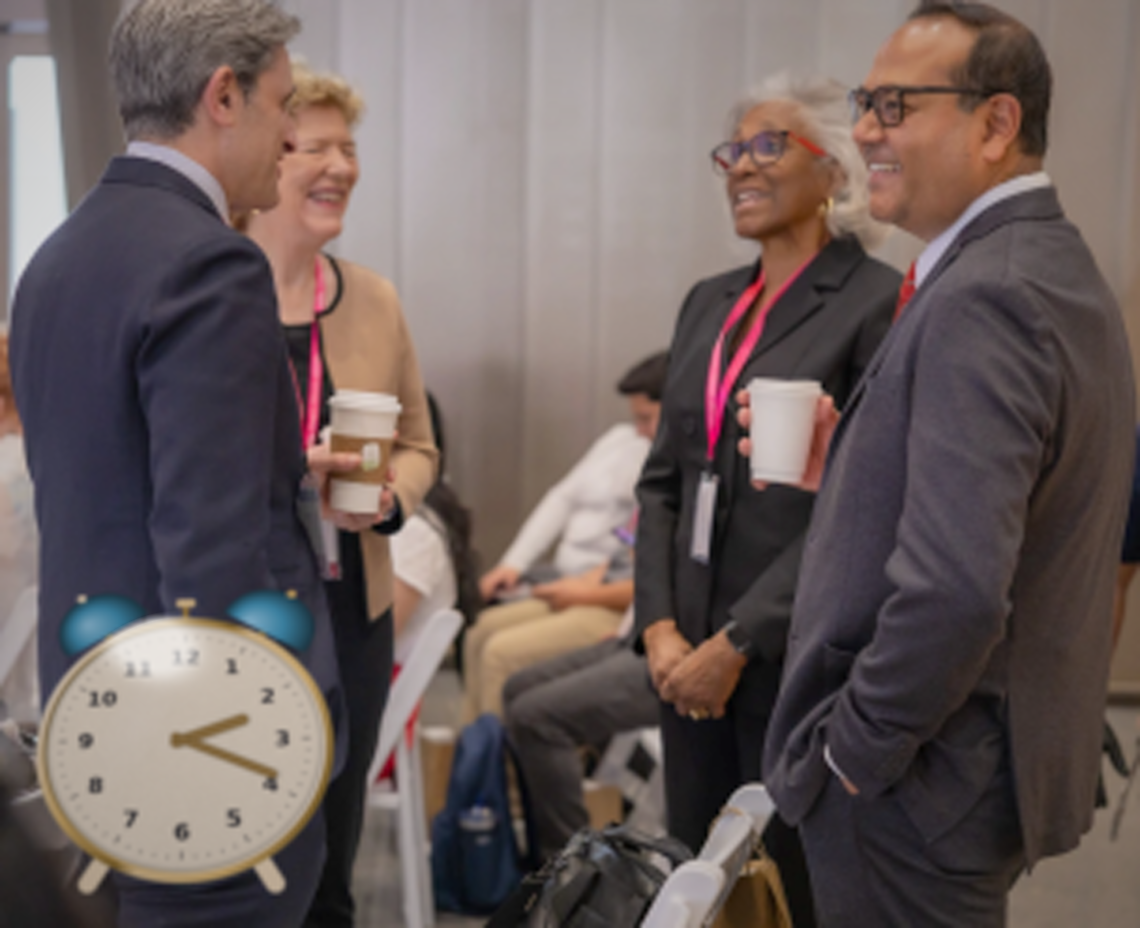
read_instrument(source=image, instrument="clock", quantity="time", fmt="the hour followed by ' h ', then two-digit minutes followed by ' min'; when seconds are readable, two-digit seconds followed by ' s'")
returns 2 h 19 min
